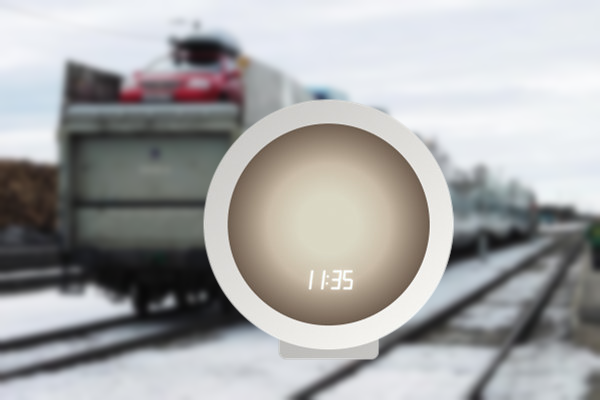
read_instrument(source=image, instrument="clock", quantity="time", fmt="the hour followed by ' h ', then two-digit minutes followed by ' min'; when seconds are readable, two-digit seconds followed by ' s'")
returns 11 h 35 min
